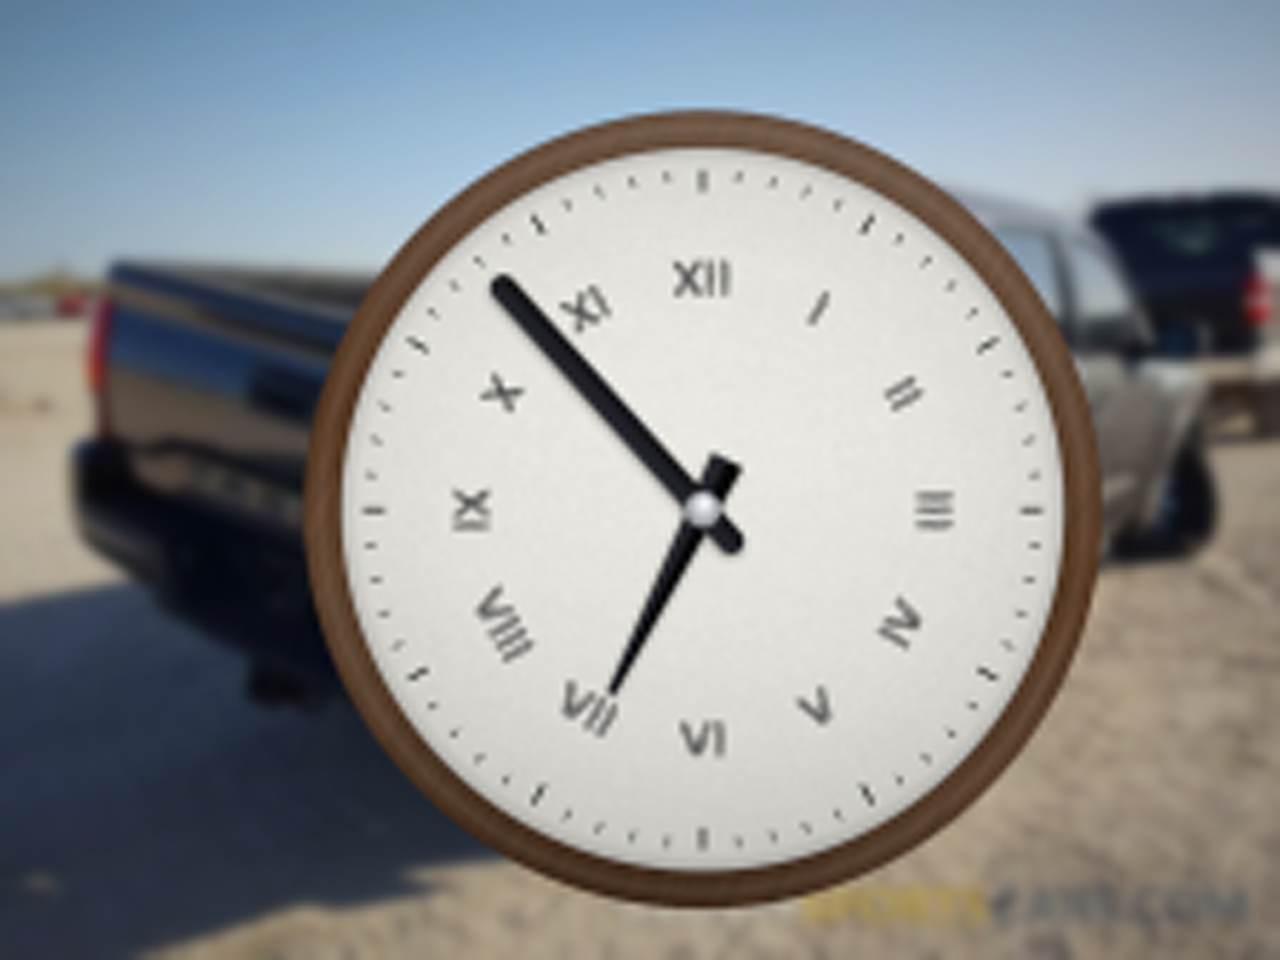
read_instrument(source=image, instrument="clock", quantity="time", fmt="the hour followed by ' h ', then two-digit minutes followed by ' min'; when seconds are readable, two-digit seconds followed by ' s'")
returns 6 h 53 min
